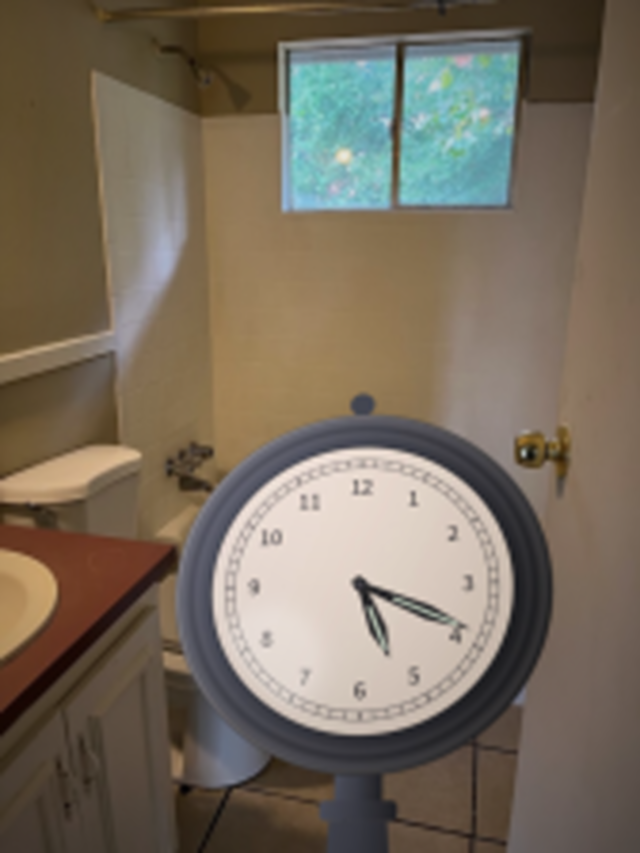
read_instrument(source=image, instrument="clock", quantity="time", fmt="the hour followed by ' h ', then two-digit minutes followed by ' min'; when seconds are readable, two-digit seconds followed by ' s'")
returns 5 h 19 min
